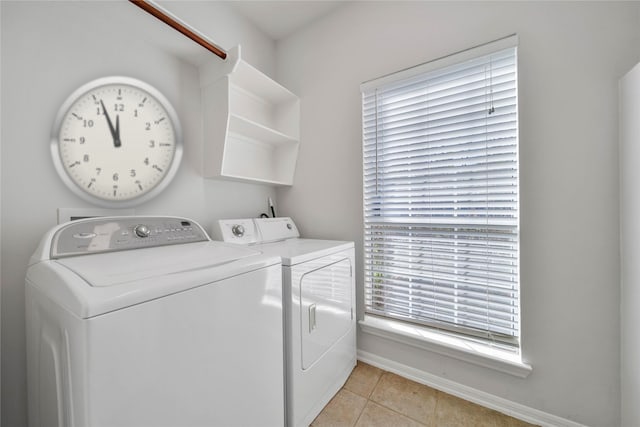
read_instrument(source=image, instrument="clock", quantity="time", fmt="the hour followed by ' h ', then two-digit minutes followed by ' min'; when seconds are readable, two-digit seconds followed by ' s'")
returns 11 h 56 min
